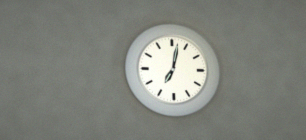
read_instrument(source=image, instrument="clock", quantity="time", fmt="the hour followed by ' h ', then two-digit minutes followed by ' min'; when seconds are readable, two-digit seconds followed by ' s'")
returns 7 h 02 min
